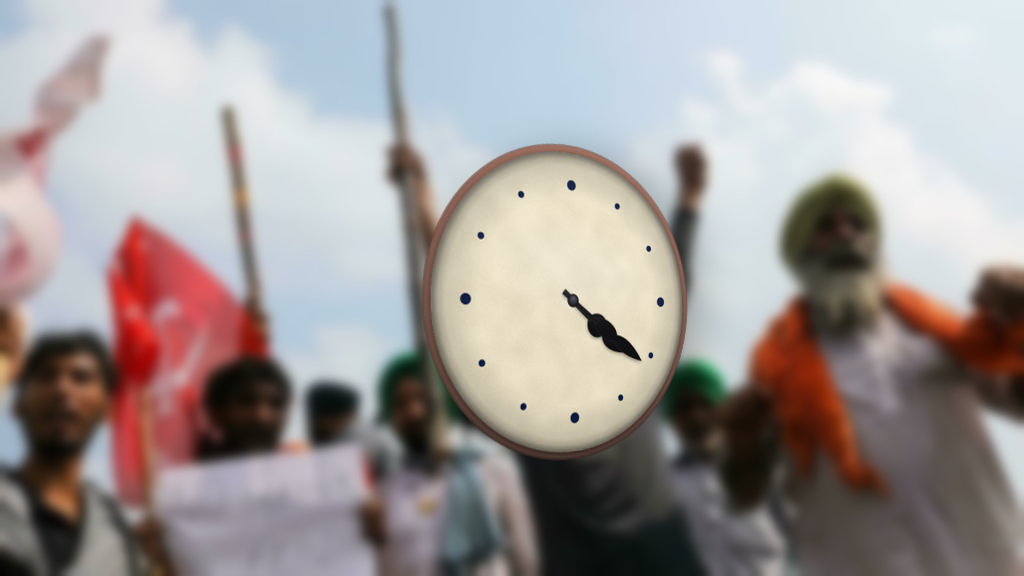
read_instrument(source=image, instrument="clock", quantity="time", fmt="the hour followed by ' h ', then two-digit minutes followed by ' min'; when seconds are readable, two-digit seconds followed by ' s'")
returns 4 h 21 min
